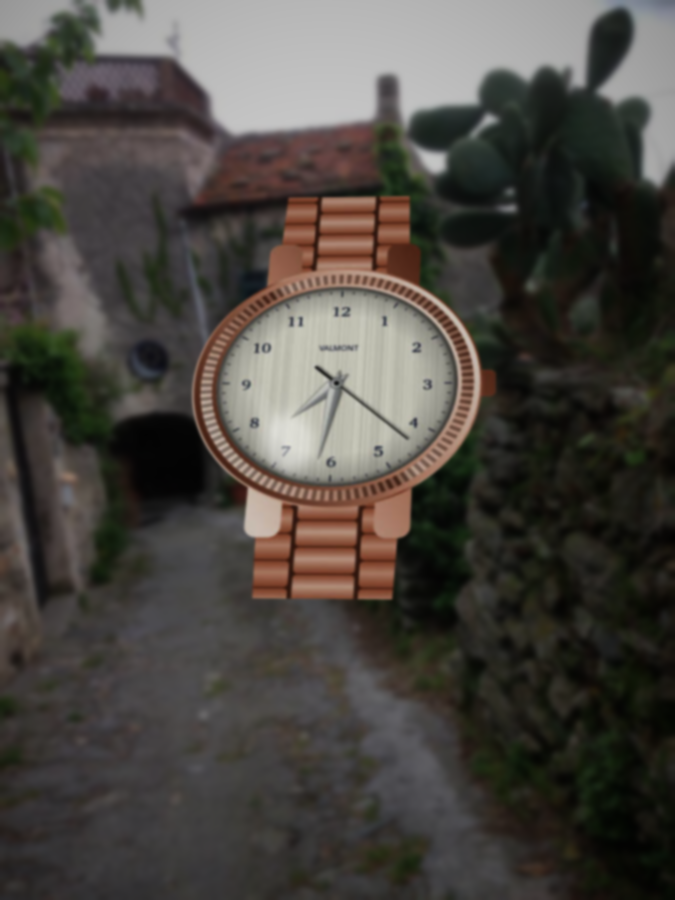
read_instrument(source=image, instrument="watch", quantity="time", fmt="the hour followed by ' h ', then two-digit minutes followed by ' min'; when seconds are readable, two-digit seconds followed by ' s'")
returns 7 h 31 min 22 s
